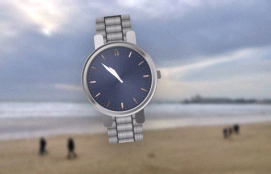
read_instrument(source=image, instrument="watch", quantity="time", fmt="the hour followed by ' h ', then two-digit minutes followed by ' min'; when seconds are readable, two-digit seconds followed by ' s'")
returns 10 h 53 min
